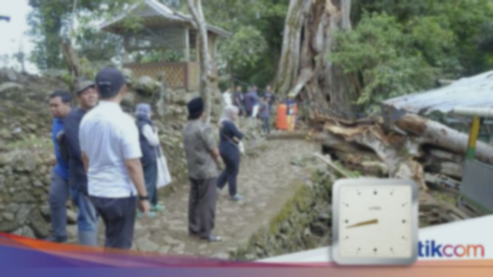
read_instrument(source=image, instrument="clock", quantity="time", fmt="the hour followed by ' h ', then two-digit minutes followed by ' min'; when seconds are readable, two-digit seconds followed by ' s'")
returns 8 h 43 min
